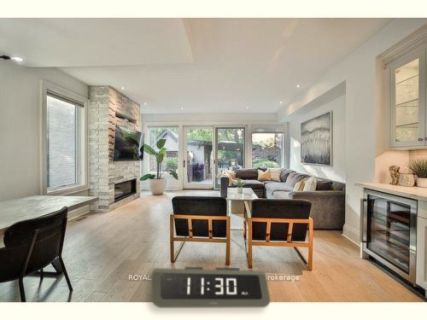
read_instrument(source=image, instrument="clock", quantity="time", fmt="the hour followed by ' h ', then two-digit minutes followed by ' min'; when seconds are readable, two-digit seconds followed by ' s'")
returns 11 h 30 min
